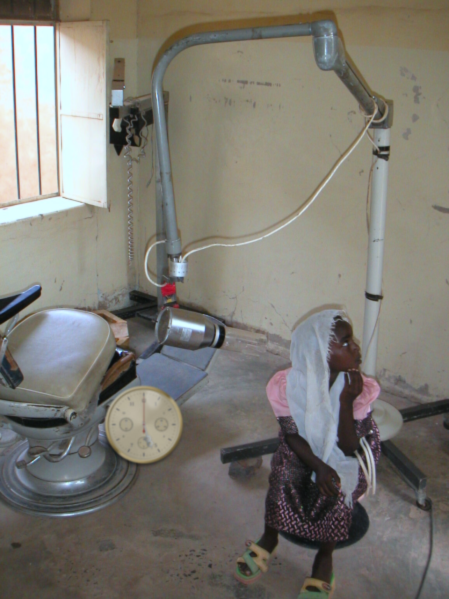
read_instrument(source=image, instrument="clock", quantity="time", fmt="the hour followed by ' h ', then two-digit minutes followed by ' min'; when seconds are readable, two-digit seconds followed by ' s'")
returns 5 h 27 min
